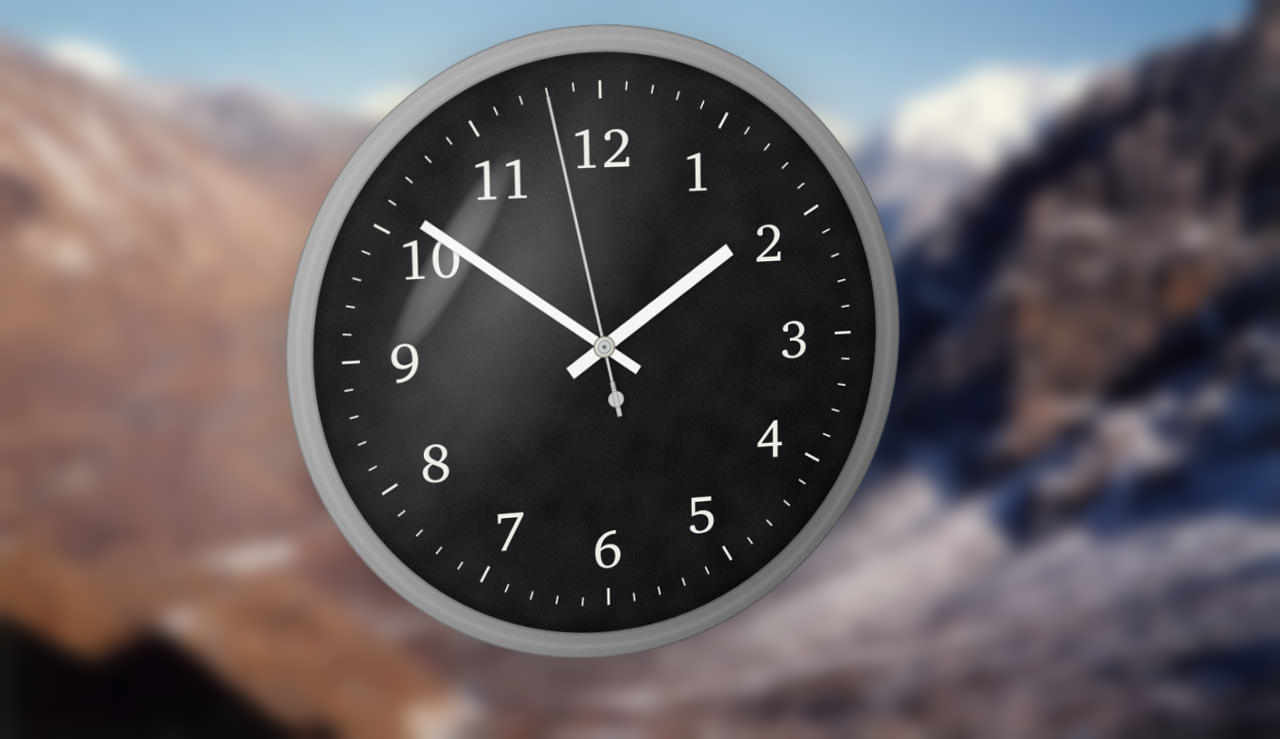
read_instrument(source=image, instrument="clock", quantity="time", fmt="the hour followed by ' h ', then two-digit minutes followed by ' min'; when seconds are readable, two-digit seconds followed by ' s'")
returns 1 h 50 min 58 s
